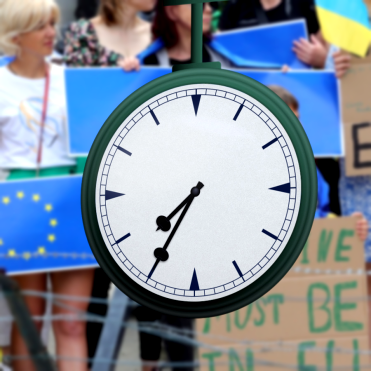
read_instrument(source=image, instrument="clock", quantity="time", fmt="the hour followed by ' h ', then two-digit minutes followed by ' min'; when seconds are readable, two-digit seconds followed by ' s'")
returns 7 h 35 min
